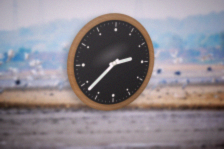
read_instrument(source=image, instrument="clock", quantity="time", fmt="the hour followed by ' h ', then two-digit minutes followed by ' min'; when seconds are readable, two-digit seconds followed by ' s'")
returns 2 h 38 min
